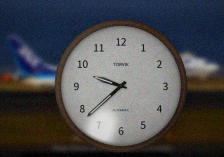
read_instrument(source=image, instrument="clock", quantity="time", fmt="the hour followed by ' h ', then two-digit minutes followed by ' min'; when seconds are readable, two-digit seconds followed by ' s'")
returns 9 h 38 min
